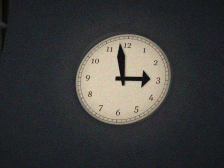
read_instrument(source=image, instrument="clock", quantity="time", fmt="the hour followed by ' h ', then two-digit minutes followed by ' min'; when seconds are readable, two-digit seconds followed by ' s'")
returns 2 h 58 min
